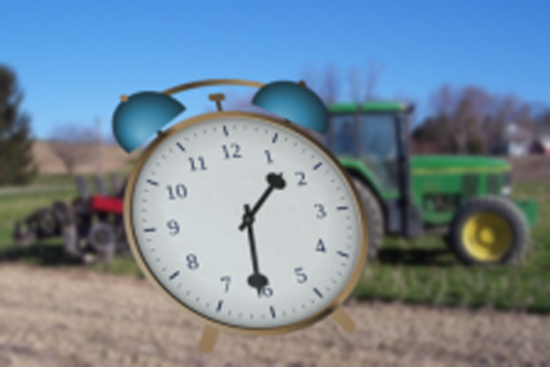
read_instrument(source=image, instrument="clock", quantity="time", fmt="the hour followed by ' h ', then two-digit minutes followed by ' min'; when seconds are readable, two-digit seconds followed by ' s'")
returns 1 h 31 min
